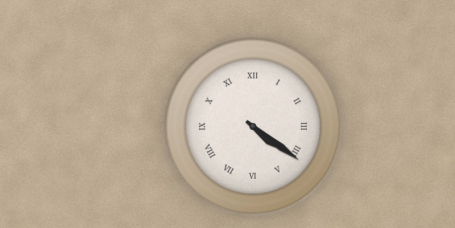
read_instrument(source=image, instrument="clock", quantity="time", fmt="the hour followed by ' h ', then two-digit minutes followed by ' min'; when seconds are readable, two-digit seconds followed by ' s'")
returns 4 h 21 min
